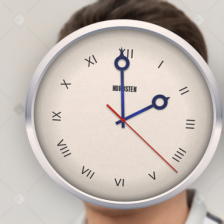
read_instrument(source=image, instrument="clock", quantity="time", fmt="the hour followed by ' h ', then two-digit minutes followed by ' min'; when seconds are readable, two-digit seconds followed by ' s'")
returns 1 h 59 min 22 s
